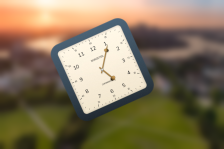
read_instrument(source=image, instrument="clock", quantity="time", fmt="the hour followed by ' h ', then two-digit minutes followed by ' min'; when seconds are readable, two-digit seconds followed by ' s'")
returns 5 h 06 min
